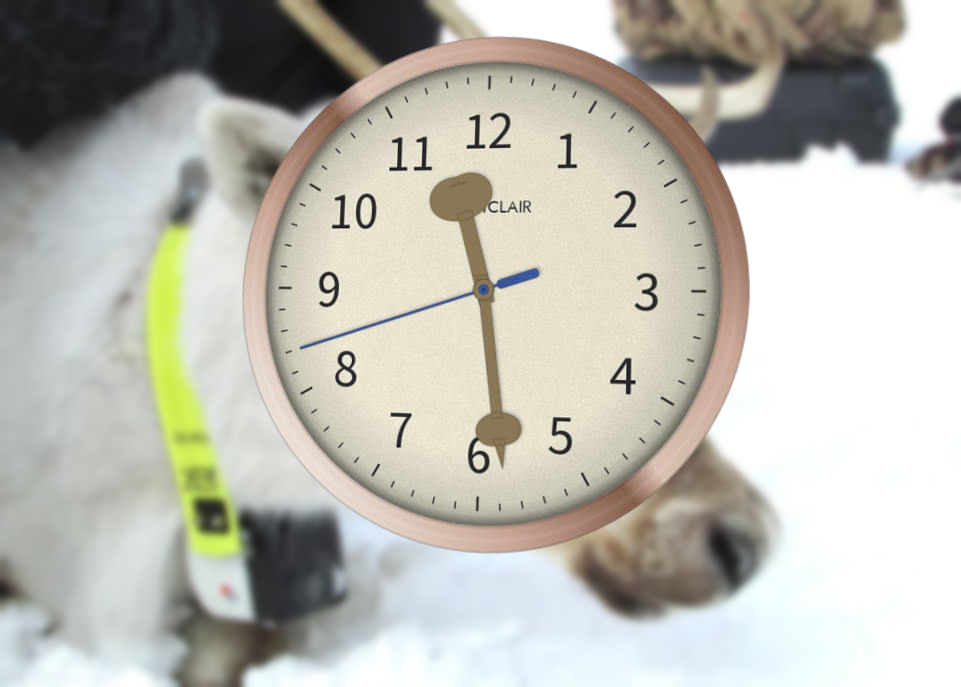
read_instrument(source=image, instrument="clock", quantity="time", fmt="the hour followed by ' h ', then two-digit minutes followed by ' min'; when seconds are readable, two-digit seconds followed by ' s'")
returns 11 h 28 min 42 s
